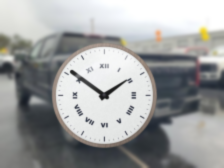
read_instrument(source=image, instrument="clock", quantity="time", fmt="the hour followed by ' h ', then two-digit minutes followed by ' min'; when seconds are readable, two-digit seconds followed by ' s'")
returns 1 h 51 min
